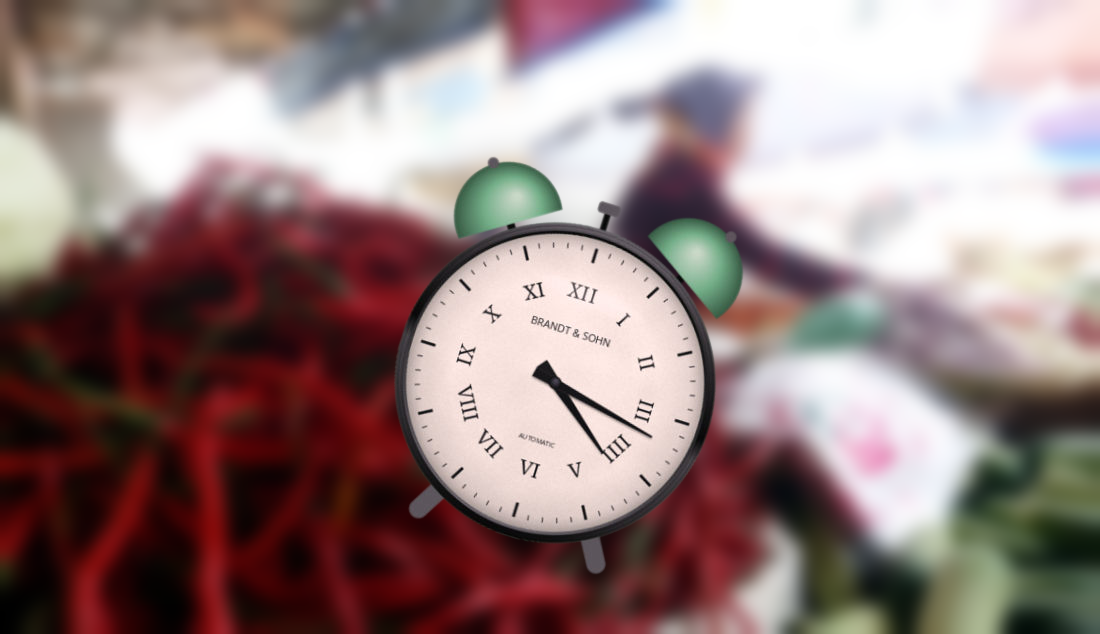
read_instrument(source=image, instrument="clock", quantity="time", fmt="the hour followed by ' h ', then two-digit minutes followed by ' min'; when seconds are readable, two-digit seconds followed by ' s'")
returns 4 h 17 min
